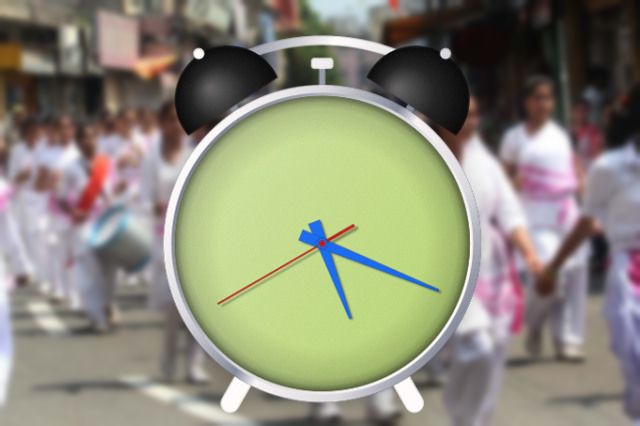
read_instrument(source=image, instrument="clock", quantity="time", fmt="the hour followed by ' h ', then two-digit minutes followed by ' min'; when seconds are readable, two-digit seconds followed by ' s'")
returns 5 h 18 min 40 s
